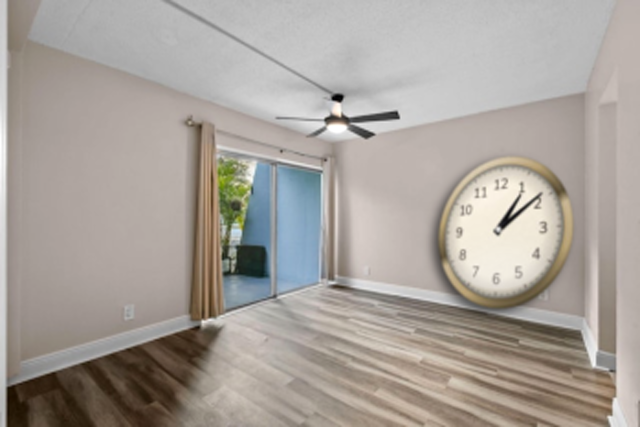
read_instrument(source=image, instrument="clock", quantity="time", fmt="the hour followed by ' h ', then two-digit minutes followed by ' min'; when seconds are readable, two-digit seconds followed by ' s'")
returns 1 h 09 min
